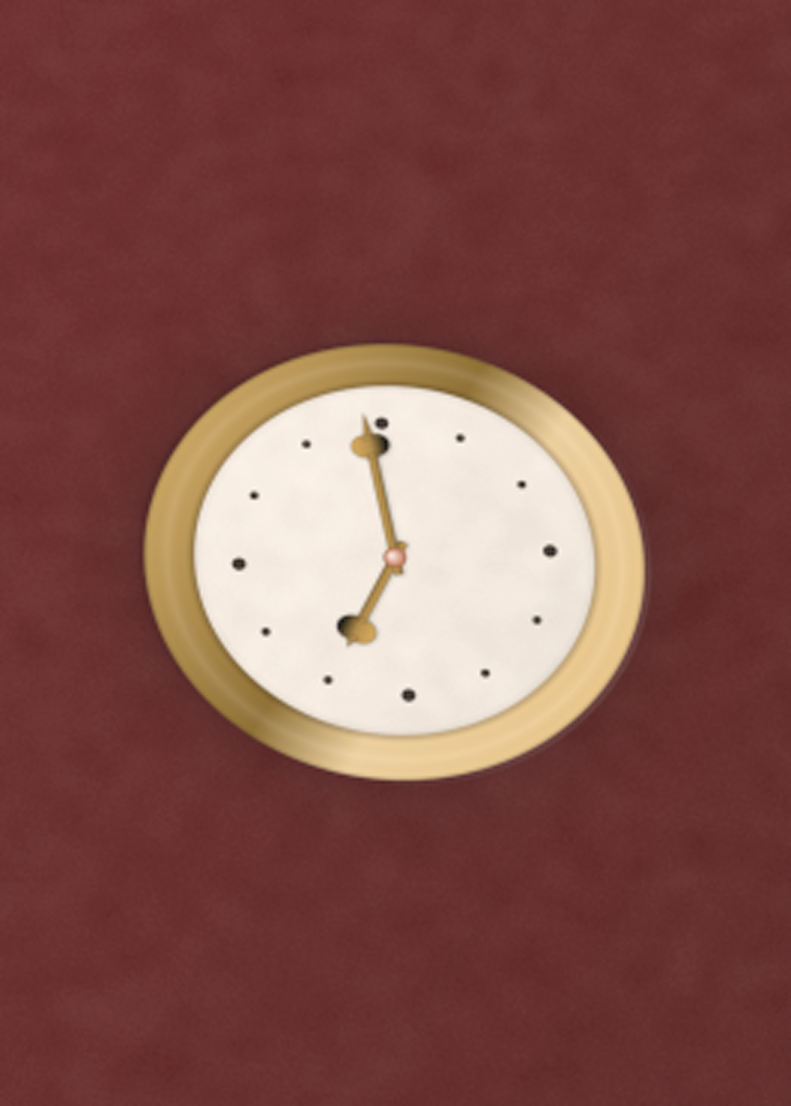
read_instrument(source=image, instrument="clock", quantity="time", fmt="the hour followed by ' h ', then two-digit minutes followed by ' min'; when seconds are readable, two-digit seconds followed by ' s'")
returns 6 h 59 min
